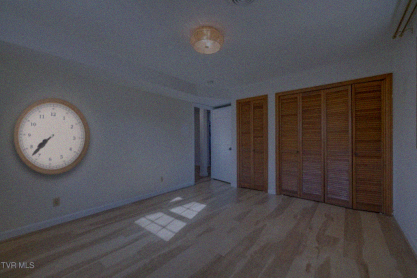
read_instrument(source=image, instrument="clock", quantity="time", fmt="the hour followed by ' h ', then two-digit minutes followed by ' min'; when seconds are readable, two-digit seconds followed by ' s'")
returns 7 h 37 min
